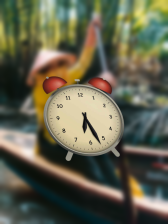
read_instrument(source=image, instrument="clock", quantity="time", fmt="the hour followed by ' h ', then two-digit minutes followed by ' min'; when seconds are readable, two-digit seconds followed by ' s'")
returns 6 h 27 min
